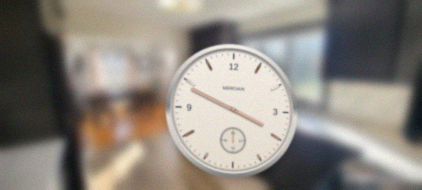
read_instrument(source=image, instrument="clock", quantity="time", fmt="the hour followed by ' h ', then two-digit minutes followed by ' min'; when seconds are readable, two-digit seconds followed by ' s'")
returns 3 h 49 min
